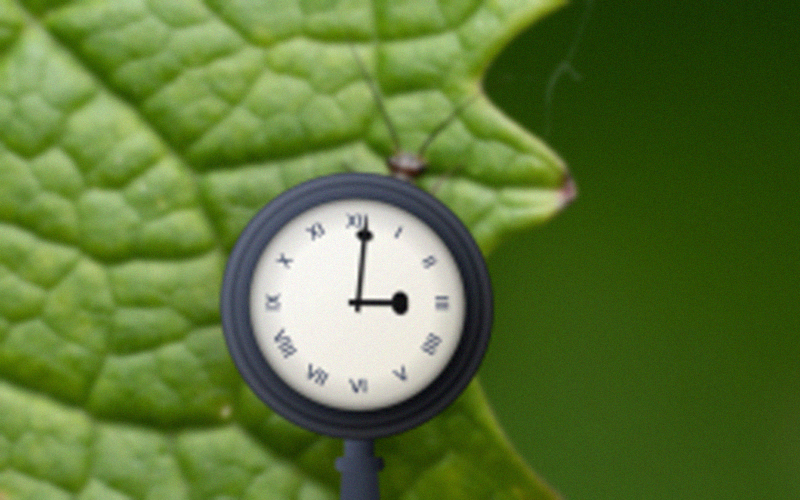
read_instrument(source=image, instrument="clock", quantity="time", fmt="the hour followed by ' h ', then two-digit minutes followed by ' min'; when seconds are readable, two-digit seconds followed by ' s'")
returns 3 h 01 min
